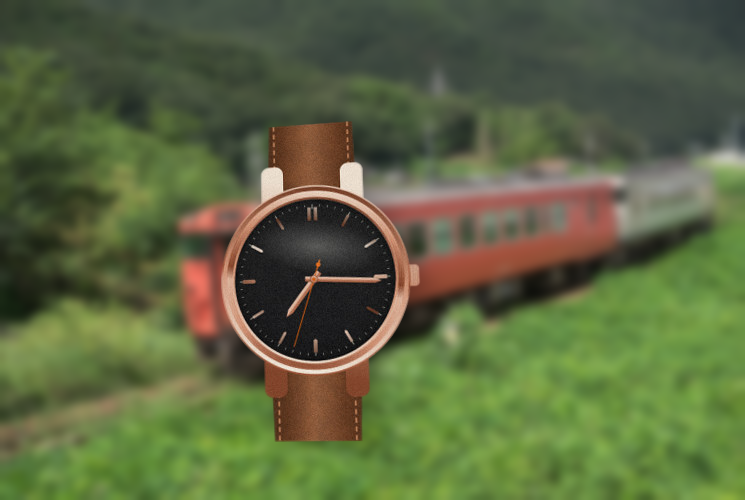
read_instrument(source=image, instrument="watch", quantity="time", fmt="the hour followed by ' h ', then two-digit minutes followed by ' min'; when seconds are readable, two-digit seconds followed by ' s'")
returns 7 h 15 min 33 s
